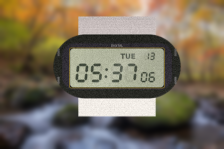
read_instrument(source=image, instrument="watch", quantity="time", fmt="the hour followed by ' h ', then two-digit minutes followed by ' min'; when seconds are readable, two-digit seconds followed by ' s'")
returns 5 h 37 min 06 s
